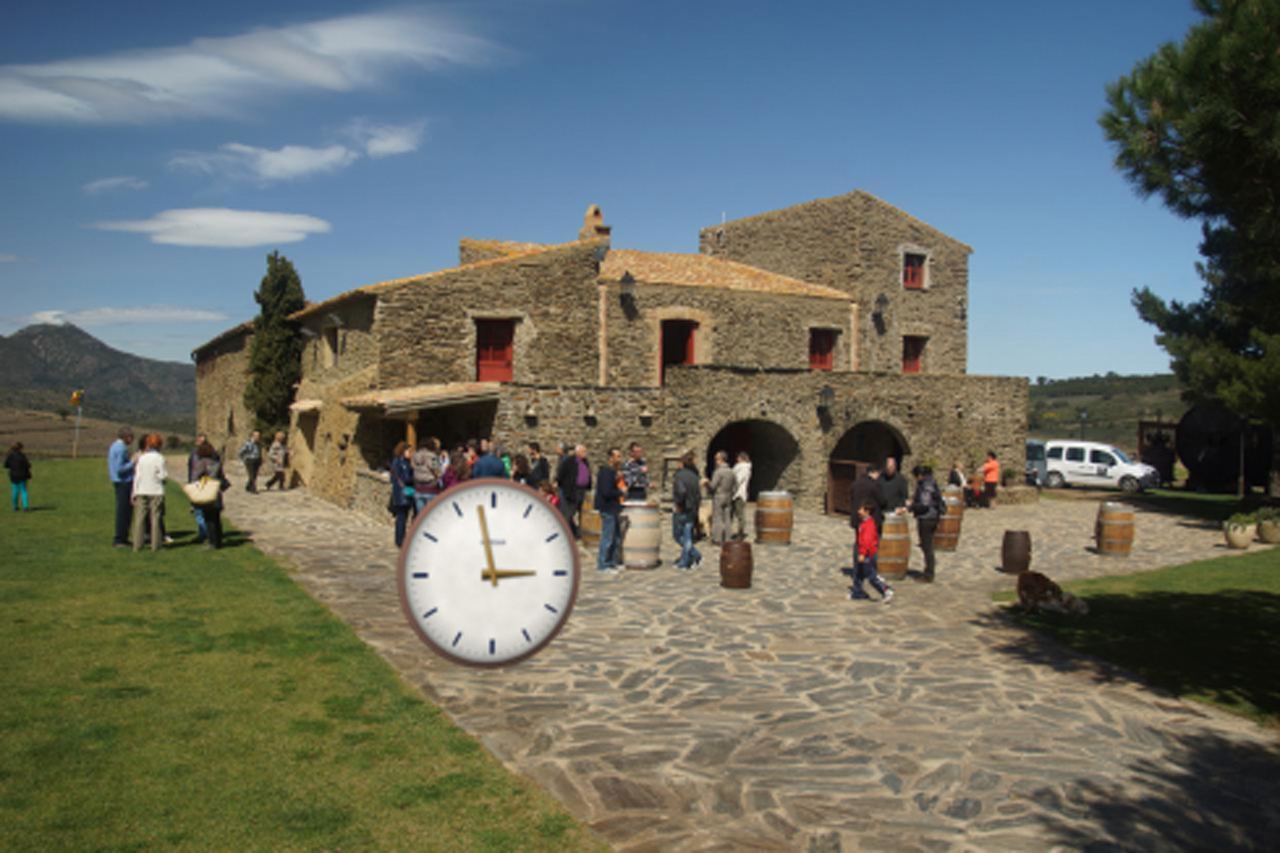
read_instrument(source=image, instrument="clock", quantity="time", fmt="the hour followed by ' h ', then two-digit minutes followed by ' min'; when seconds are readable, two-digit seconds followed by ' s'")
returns 2 h 58 min
